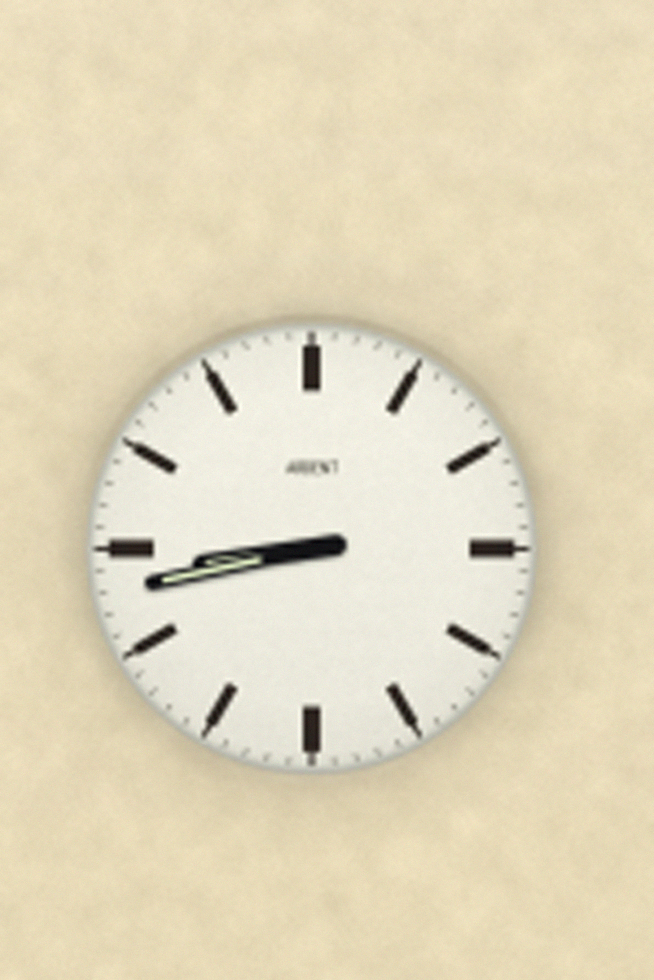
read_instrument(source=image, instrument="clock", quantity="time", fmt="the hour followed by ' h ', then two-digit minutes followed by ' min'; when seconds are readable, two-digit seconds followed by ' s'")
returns 8 h 43 min
